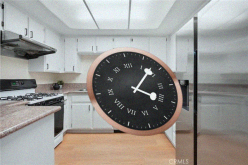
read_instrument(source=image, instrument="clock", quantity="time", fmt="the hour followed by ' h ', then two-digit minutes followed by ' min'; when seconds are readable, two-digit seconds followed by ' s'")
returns 4 h 08 min
